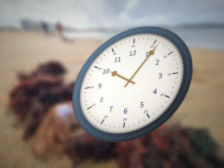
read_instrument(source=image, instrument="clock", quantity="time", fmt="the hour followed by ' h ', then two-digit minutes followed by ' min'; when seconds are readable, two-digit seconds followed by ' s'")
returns 10 h 06 min
